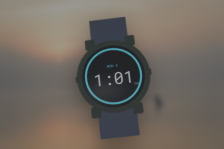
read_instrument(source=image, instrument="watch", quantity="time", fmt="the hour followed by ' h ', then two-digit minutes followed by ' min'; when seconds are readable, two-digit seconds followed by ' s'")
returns 1 h 01 min
